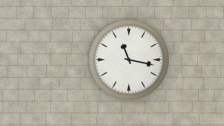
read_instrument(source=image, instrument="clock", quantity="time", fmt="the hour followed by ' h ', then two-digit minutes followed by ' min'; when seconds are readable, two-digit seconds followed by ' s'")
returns 11 h 17 min
